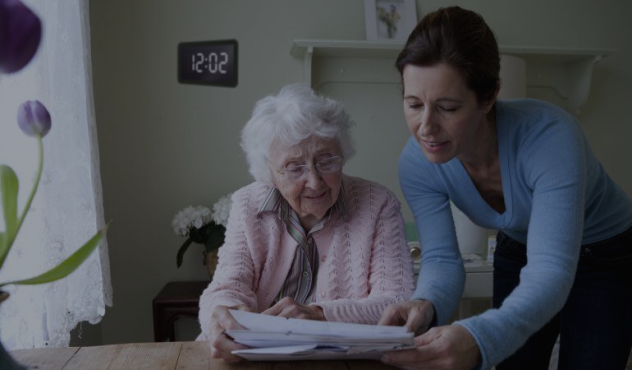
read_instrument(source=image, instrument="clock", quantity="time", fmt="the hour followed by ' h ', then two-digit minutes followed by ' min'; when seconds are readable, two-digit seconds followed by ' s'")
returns 12 h 02 min
